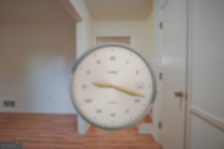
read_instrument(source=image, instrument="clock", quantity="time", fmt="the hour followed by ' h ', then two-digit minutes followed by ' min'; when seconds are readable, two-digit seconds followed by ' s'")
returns 9 h 18 min
